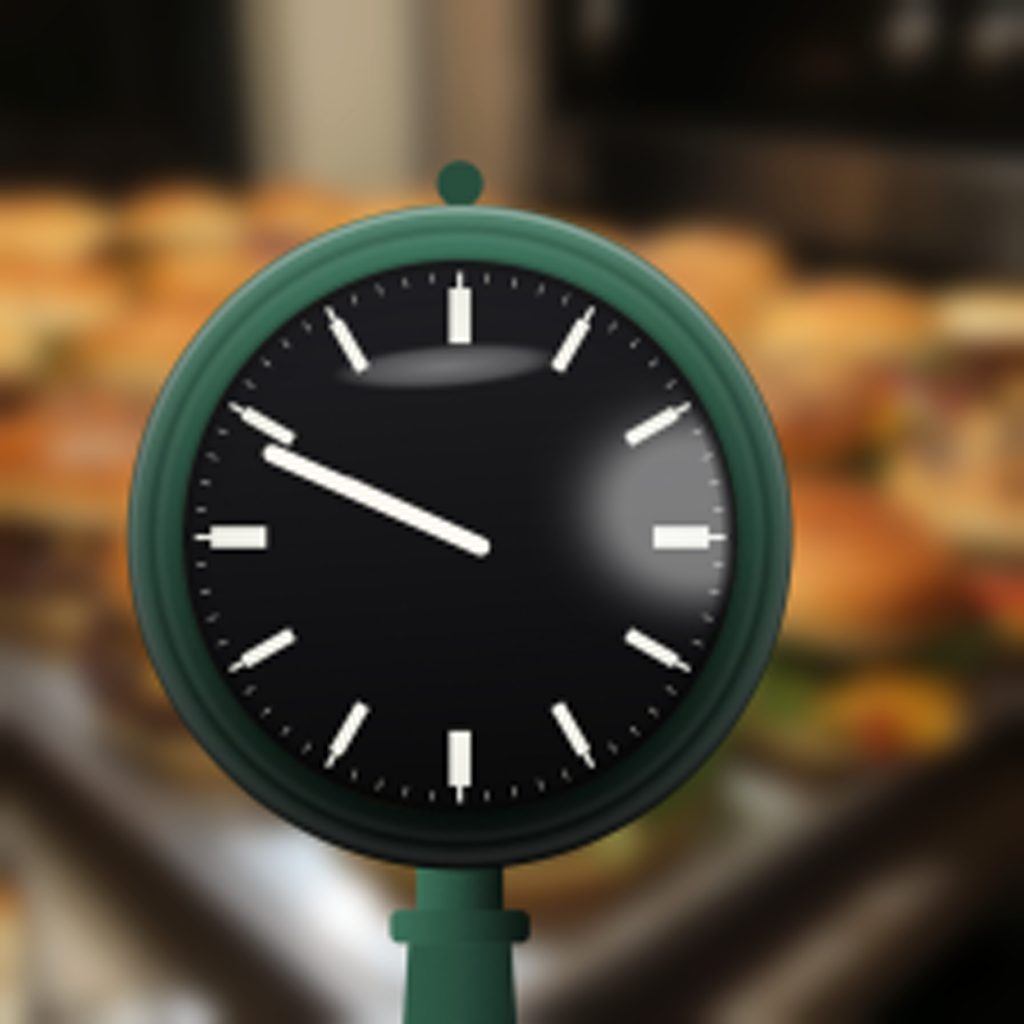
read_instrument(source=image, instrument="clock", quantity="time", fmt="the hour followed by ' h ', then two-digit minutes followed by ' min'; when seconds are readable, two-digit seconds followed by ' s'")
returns 9 h 49 min
